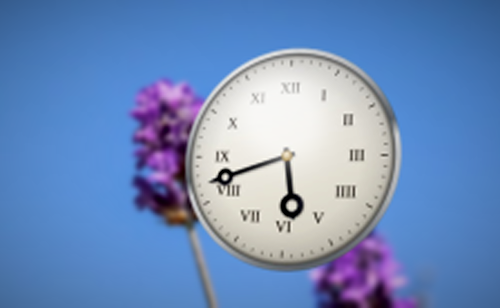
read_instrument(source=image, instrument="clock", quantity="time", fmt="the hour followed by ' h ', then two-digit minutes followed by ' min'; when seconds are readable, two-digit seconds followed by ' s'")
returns 5 h 42 min
